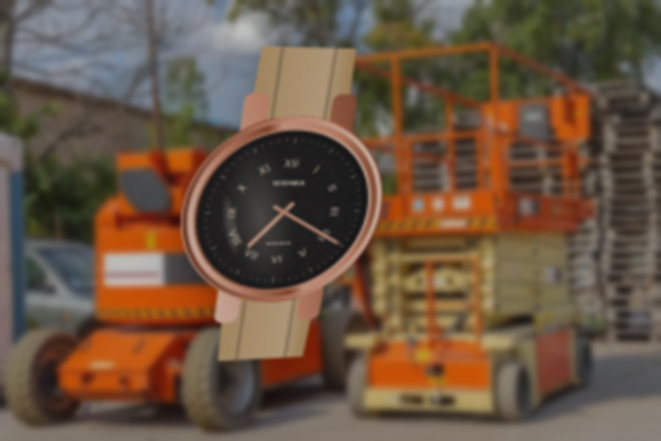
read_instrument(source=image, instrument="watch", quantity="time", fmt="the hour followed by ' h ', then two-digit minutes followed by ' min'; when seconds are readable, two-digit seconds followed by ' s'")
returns 7 h 20 min
